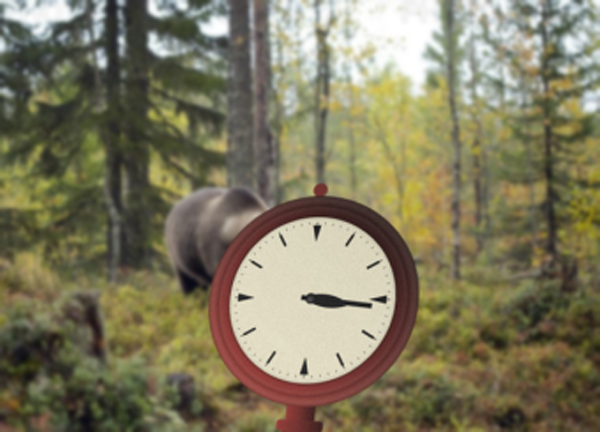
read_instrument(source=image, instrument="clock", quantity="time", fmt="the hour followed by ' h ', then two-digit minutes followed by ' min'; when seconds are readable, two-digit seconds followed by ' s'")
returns 3 h 16 min
